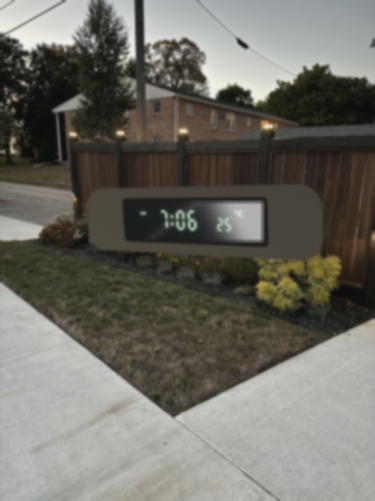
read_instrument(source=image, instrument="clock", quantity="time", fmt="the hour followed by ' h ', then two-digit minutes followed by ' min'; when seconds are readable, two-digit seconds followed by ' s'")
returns 7 h 06 min
